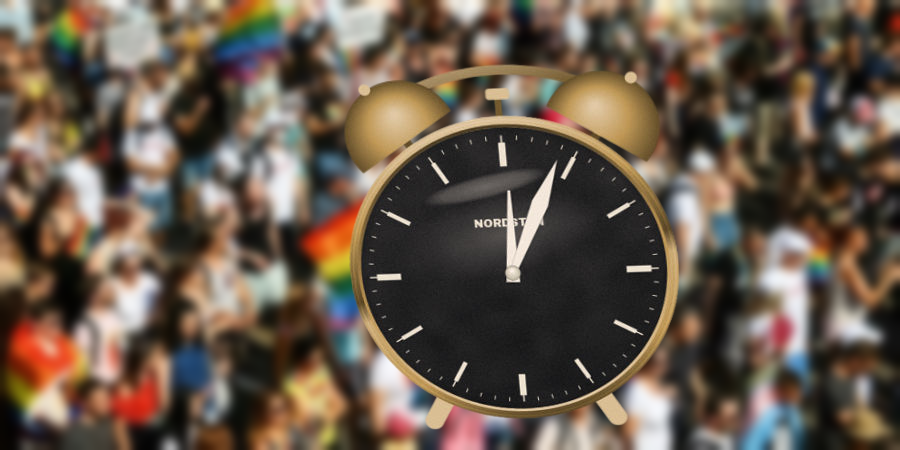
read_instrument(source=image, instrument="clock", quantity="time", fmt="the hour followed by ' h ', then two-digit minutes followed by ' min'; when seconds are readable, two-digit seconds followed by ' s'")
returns 12 h 04 min
